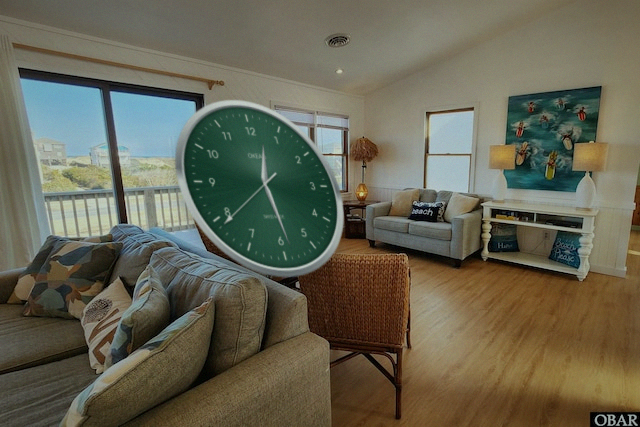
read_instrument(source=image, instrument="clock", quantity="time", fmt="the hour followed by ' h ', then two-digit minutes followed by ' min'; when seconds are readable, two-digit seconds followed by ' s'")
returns 12 h 28 min 39 s
